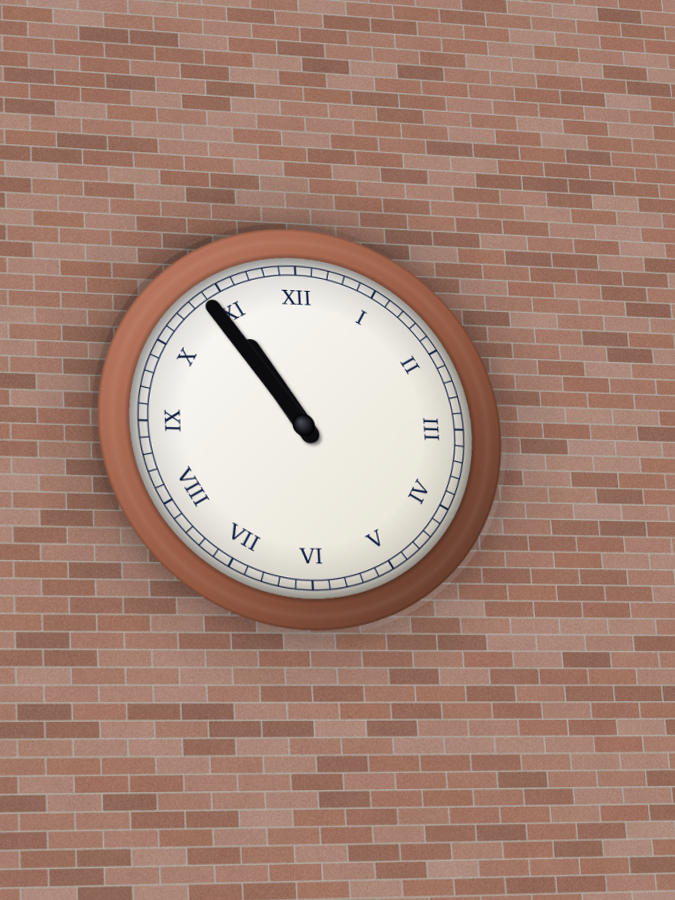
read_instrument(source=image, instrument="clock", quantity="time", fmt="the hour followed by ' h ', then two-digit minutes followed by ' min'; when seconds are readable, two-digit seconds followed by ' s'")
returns 10 h 54 min
